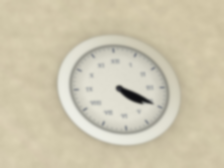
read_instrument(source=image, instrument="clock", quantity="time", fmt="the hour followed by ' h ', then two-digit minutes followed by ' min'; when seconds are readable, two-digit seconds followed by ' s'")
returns 4 h 20 min
